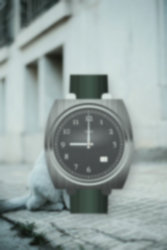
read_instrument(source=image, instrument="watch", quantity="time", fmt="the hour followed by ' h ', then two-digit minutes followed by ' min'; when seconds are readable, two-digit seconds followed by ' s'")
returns 9 h 00 min
